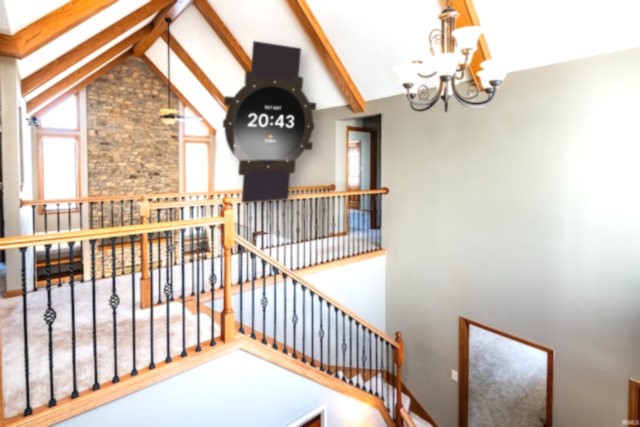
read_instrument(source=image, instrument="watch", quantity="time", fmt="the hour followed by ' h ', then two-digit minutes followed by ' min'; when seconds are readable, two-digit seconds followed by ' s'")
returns 20 h 43 min
